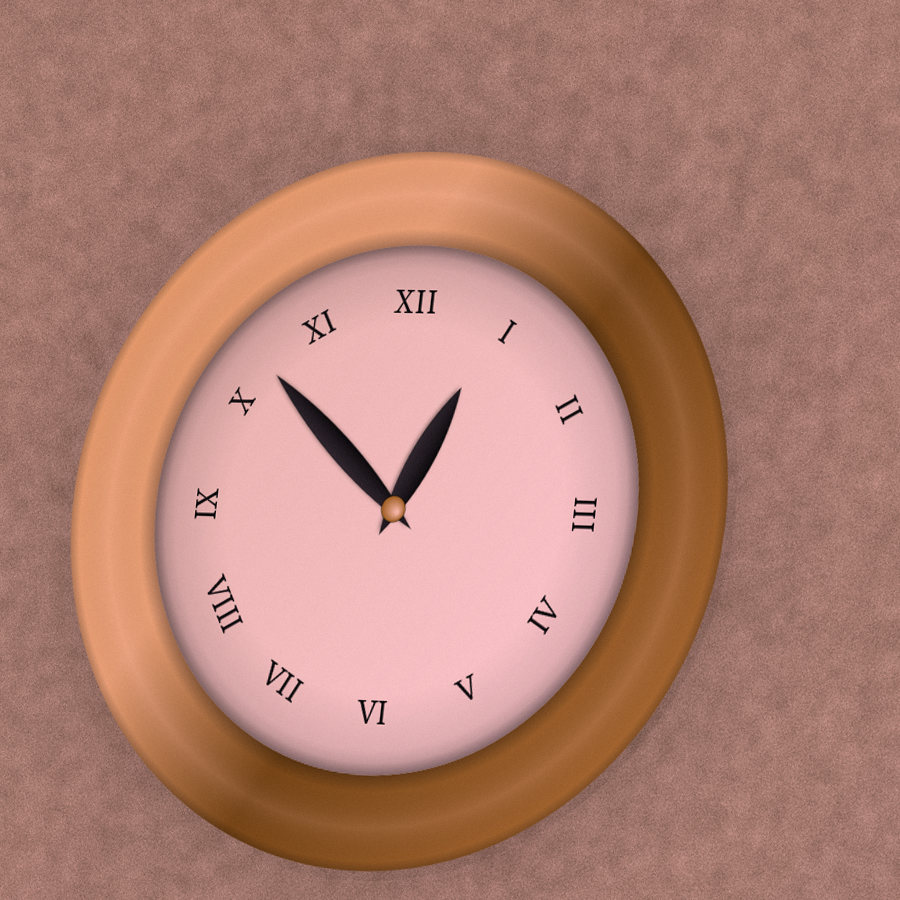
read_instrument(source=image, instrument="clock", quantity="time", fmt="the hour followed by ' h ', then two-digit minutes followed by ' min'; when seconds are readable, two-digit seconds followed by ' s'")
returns 12 h 52 min
